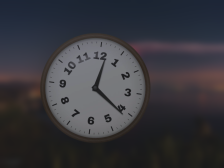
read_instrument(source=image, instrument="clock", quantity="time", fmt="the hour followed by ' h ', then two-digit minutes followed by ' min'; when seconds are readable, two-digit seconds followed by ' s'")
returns 12 h 21 min
